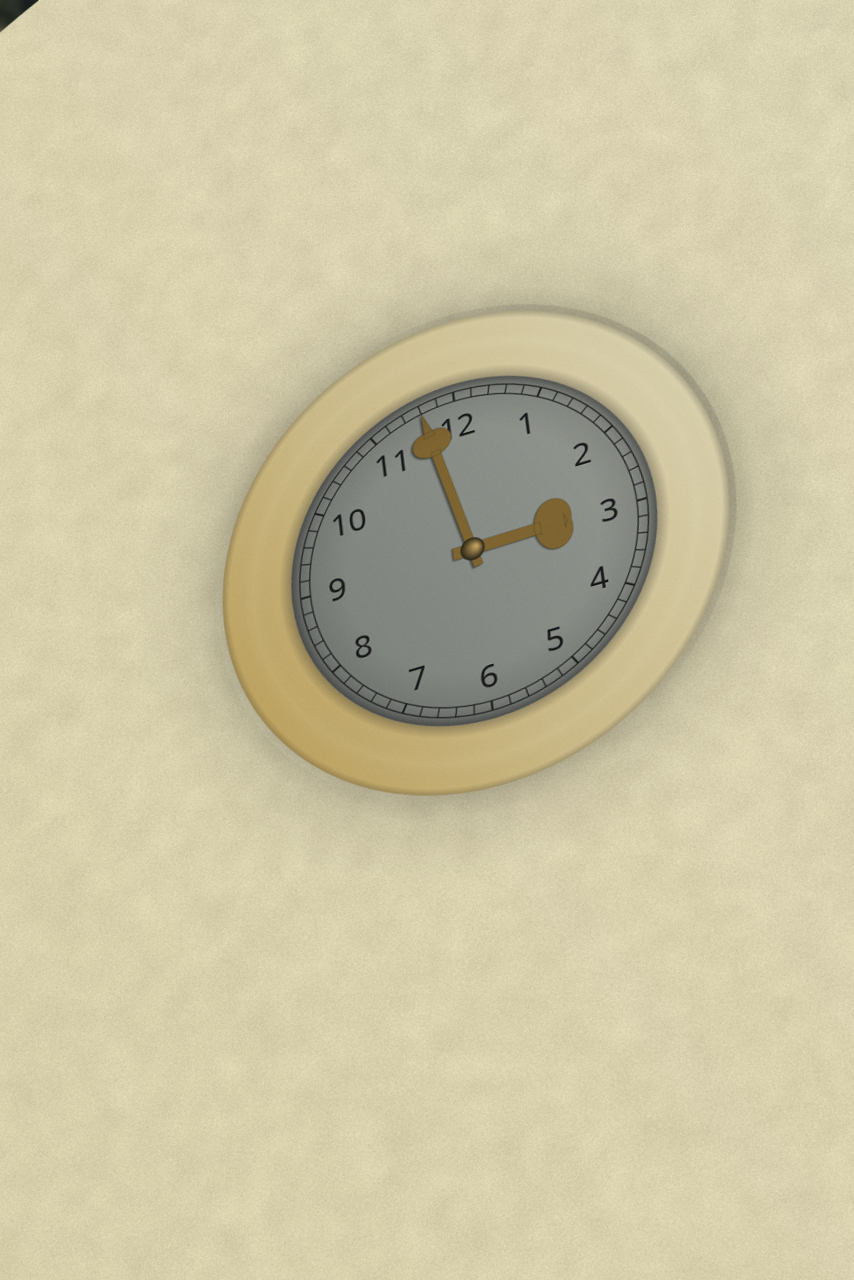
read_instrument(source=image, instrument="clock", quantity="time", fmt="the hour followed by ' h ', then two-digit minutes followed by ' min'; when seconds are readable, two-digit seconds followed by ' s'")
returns 2 h 58 min
